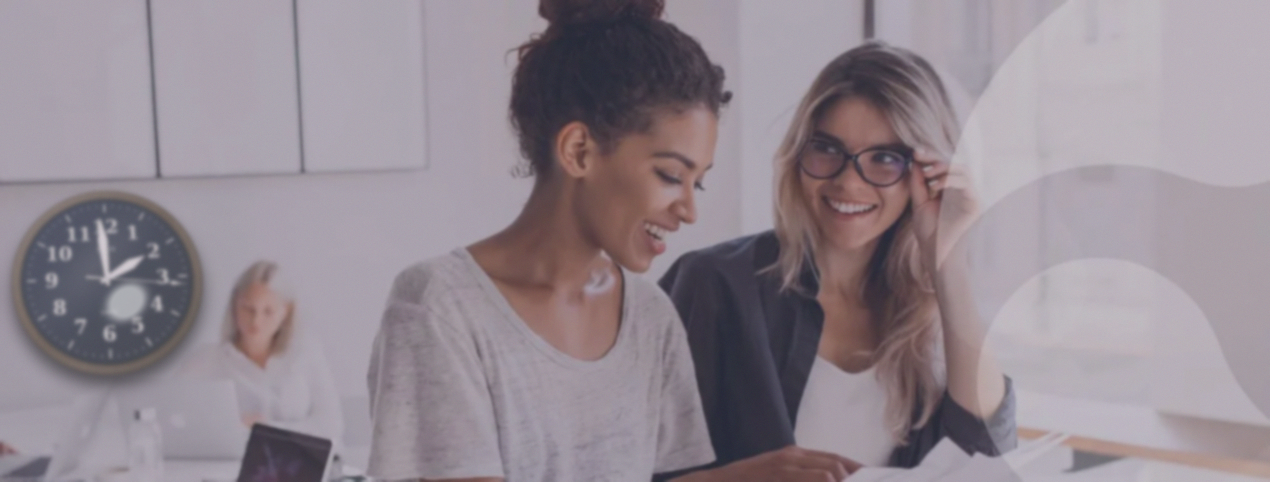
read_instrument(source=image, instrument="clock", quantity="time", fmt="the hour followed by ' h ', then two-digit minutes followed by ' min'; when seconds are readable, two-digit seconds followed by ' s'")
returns 1 h 59 min 16 s
